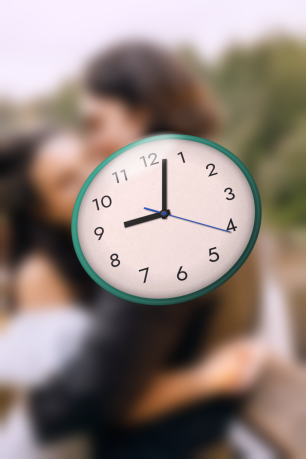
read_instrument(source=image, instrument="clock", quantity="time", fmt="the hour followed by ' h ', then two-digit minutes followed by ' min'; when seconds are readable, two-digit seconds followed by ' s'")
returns 9 h 02 min 21 s
